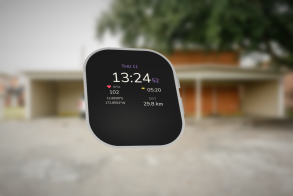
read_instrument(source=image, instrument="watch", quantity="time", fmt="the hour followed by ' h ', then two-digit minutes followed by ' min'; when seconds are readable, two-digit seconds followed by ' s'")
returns 13 h 24 min
